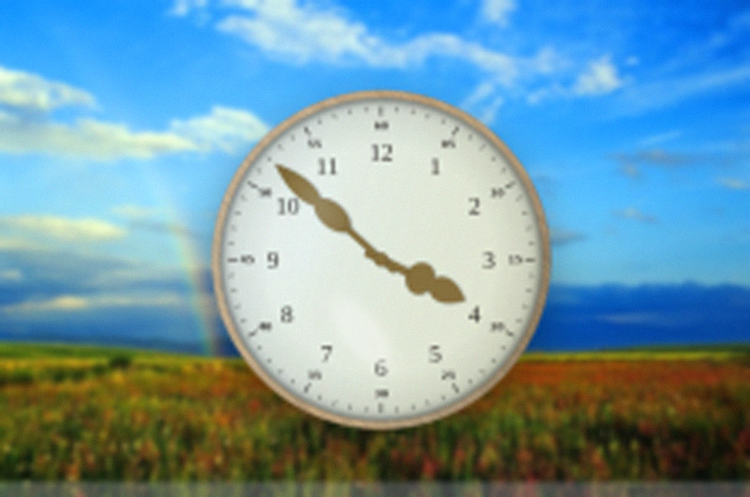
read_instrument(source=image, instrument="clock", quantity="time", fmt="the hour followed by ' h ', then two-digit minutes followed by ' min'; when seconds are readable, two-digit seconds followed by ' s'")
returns 3 h 52 min
